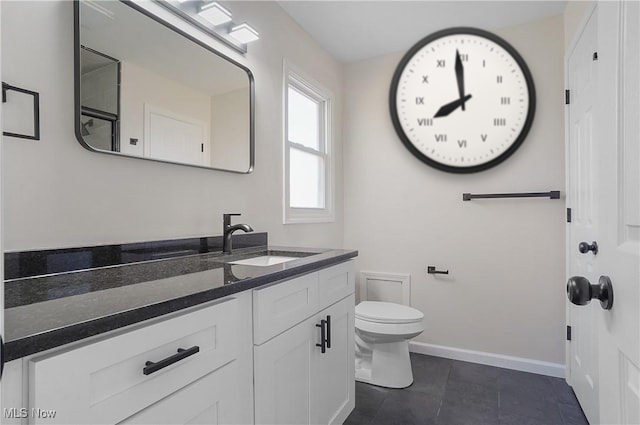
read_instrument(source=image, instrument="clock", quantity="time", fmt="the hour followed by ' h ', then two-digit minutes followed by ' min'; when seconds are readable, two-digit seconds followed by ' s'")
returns 7 h 59 min
